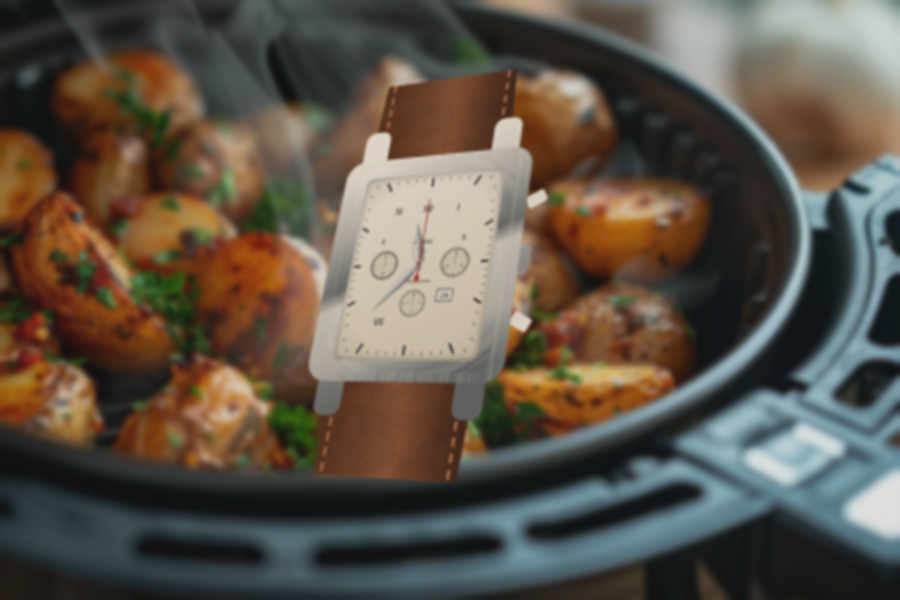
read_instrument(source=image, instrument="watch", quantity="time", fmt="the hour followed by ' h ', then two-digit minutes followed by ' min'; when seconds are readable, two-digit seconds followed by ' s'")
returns 11 h 37 min
